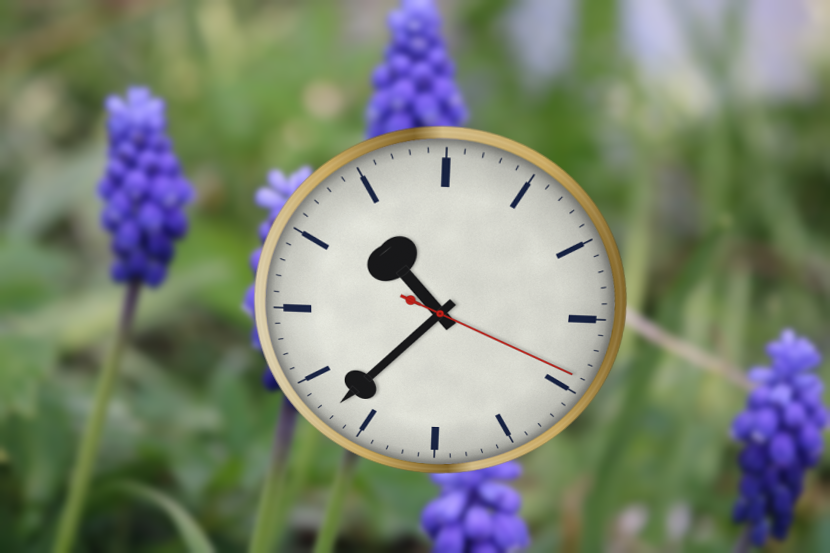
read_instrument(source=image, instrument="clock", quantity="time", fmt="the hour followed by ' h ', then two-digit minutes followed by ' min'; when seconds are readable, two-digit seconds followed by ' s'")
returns 10 h 37 min 19 s
